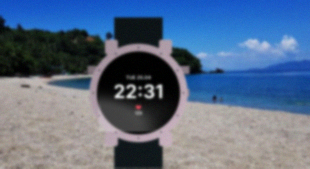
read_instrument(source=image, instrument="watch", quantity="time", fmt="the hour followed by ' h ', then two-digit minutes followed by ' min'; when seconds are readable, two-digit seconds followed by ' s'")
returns 22 h 31 min
